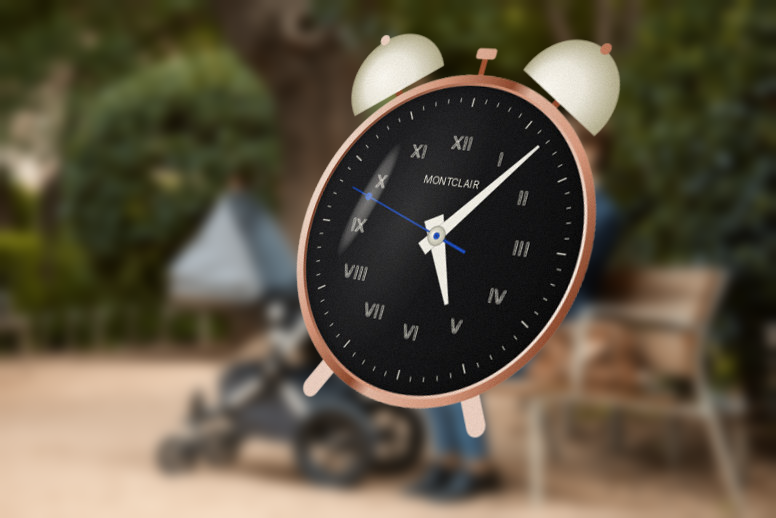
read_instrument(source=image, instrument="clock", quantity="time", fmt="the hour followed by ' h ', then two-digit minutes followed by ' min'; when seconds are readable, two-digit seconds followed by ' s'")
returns 5 h 06 min 48 s
